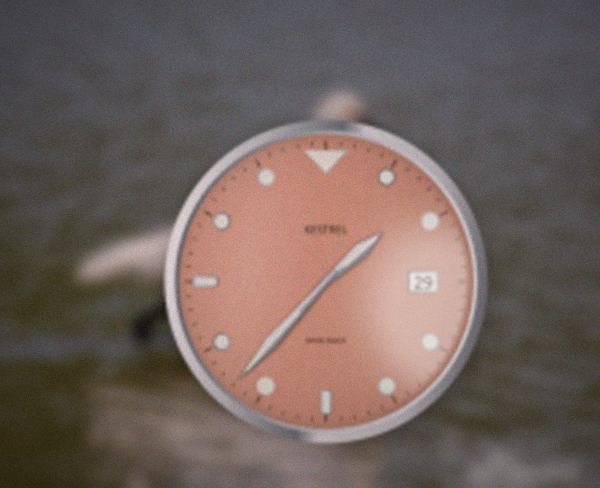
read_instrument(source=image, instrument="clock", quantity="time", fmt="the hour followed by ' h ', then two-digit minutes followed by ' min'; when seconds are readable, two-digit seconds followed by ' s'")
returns 1 h 37 min
